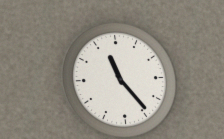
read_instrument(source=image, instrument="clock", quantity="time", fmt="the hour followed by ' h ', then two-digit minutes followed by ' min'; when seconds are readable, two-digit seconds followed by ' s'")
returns 11 h 24 min
